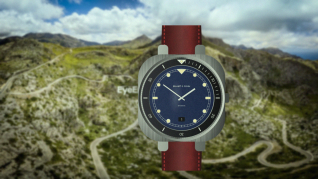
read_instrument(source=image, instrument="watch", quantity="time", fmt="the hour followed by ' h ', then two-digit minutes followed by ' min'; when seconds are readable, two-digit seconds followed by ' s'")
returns 1 h 51 min
